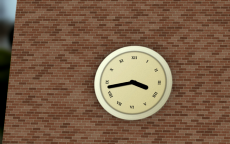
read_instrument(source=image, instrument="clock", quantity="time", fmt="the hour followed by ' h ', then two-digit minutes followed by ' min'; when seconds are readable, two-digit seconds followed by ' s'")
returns 3 h 43 min
